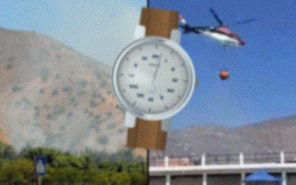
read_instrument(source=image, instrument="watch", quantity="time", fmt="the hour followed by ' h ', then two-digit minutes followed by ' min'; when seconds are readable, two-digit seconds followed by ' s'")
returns 5 h 02 min
